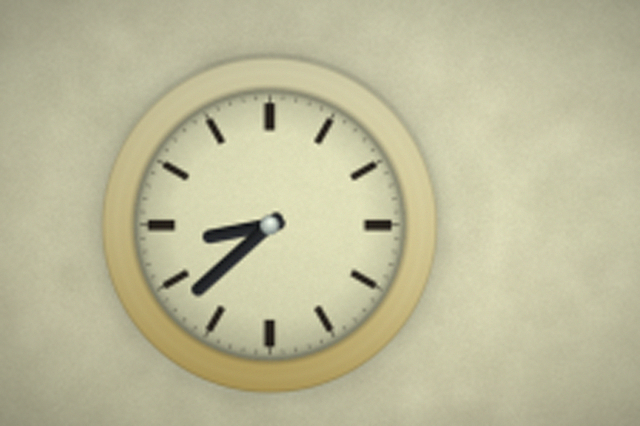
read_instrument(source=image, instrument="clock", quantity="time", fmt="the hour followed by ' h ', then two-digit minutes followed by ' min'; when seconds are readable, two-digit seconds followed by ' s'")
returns 8 h 38 min
